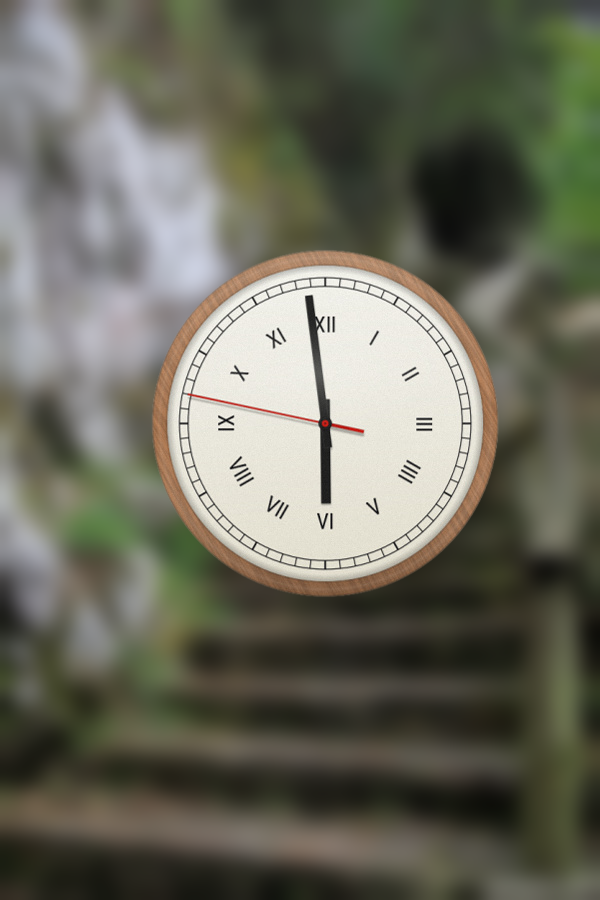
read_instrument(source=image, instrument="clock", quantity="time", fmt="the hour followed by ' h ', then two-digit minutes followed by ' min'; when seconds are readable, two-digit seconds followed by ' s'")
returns 5 h 58 min 47 s
